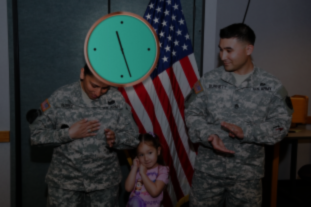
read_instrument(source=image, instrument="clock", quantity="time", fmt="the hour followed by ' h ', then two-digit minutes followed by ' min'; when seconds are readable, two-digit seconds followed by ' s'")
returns 11 h 27 min
